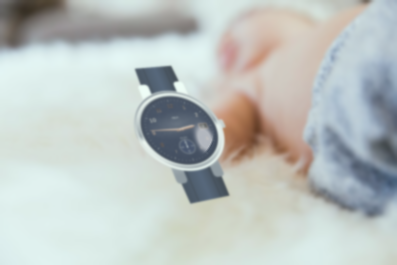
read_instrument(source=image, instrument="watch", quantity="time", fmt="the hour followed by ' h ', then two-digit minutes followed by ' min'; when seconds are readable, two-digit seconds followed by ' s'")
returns 2 h 46 min
